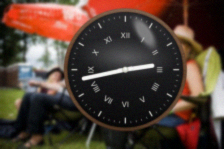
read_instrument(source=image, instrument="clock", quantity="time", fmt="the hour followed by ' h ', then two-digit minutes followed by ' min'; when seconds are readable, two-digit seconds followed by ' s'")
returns 2 h 43 min
